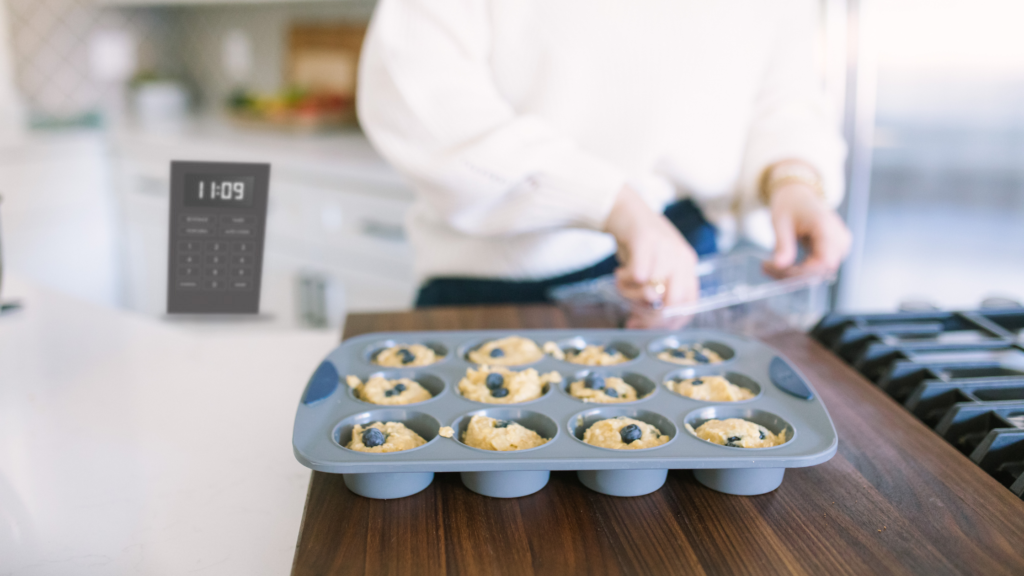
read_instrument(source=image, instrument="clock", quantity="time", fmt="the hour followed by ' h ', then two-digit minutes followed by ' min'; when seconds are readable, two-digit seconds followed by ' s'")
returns 11 h 09 min
